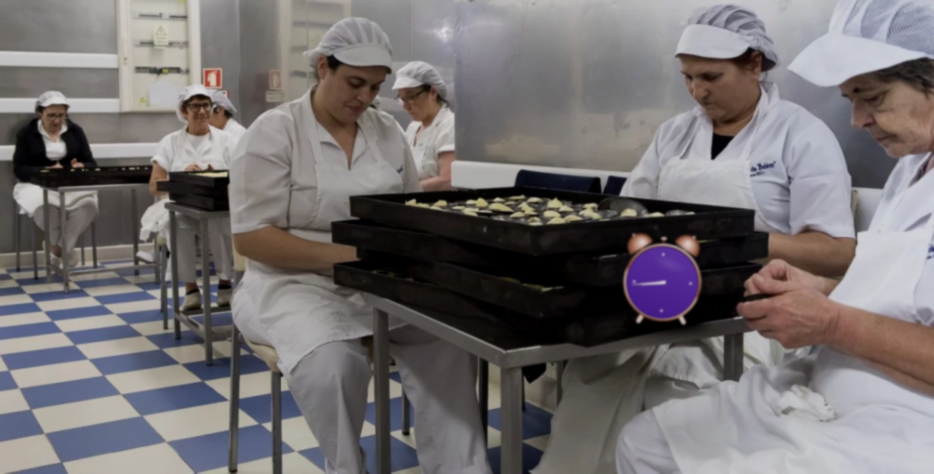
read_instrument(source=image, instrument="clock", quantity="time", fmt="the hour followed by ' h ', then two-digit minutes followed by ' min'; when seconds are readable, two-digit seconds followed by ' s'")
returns 8 h 44 min
